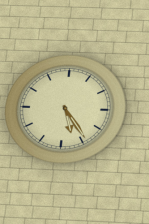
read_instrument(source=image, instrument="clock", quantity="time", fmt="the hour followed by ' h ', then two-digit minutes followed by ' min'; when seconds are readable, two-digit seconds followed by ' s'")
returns 5 h 24 min
